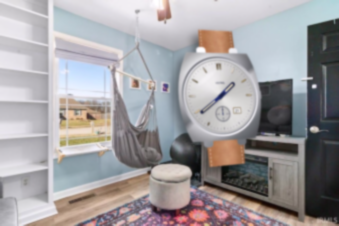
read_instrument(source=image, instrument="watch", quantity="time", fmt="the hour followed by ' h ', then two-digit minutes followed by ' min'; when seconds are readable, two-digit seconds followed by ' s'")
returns 1 h 39 min
